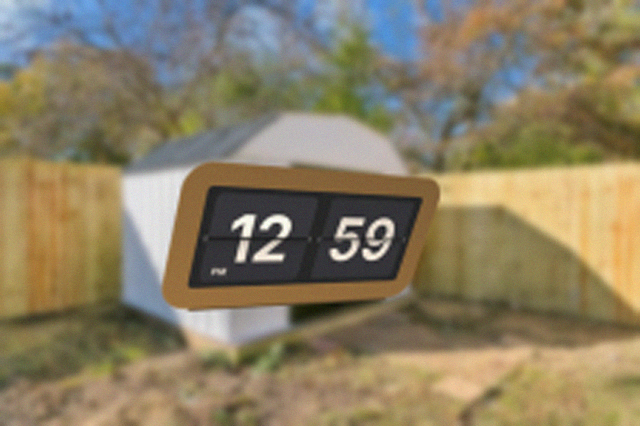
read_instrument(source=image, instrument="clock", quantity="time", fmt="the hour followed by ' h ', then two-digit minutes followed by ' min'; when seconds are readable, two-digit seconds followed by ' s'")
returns 12 h 59 min
